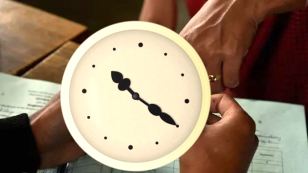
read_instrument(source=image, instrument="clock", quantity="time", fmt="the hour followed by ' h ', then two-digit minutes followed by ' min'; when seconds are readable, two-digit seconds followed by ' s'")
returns 10 h 20 min
